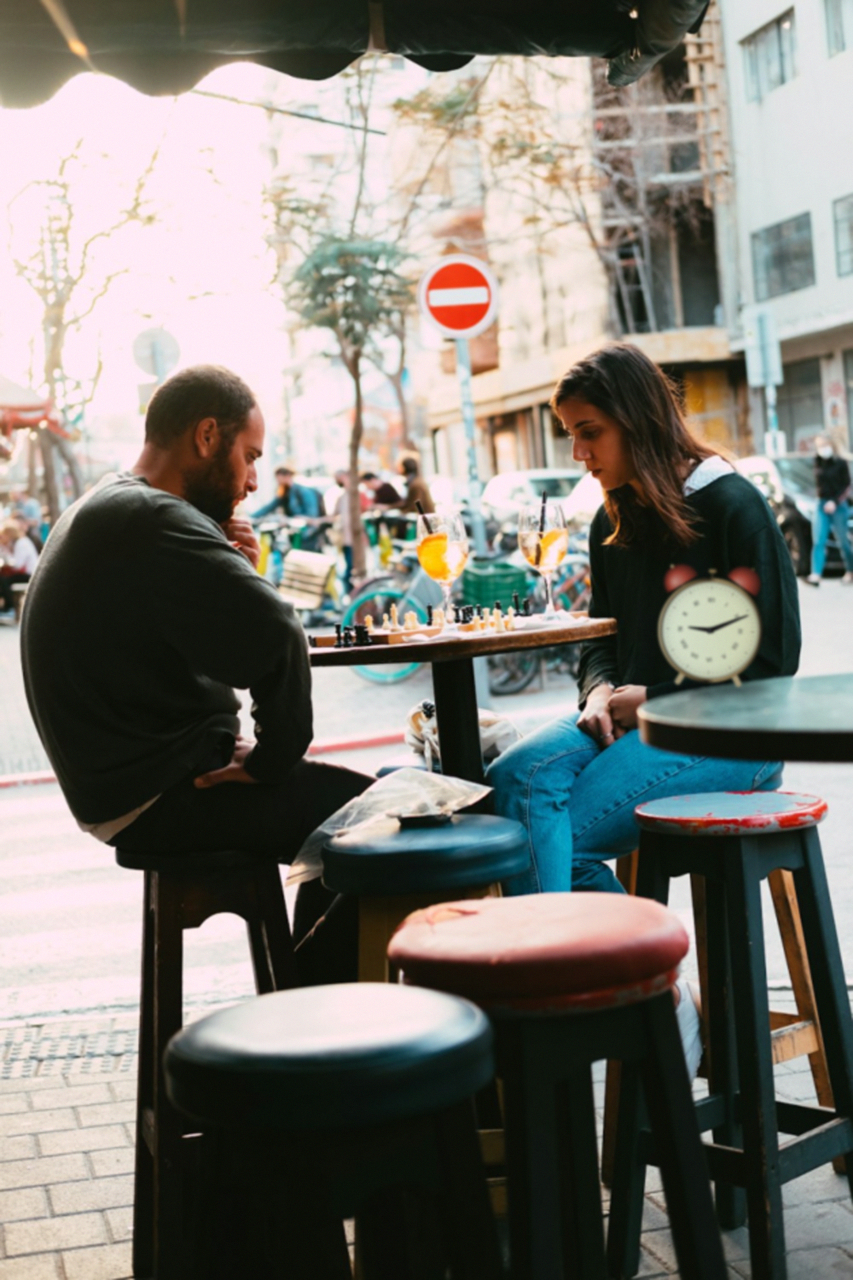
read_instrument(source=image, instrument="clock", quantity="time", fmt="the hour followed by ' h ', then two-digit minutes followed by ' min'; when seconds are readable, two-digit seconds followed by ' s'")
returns 9 h 11 min
